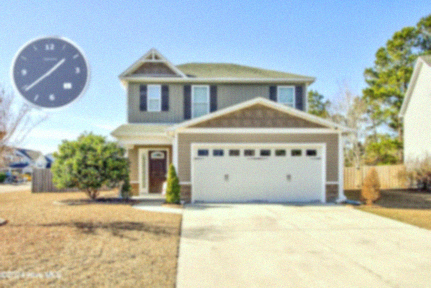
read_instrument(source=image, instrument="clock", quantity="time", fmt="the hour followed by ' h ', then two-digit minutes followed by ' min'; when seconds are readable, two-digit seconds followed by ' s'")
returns 1 h 39 min
